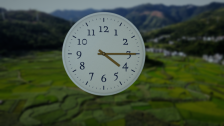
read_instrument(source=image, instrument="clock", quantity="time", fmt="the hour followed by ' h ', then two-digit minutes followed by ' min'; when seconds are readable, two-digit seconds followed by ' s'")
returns 4 h 15 min
